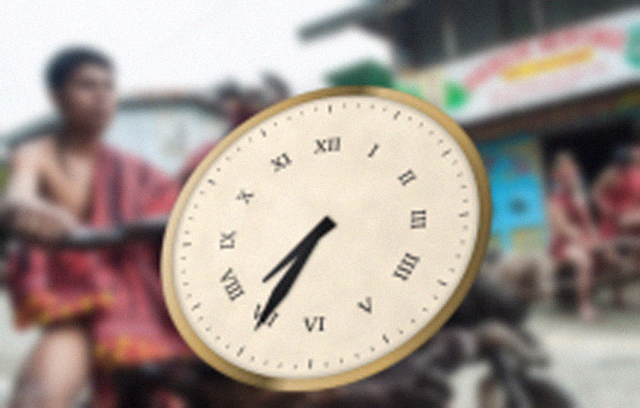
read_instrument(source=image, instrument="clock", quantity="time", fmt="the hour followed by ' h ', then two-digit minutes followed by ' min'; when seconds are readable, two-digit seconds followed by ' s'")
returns 7 h 35 min
